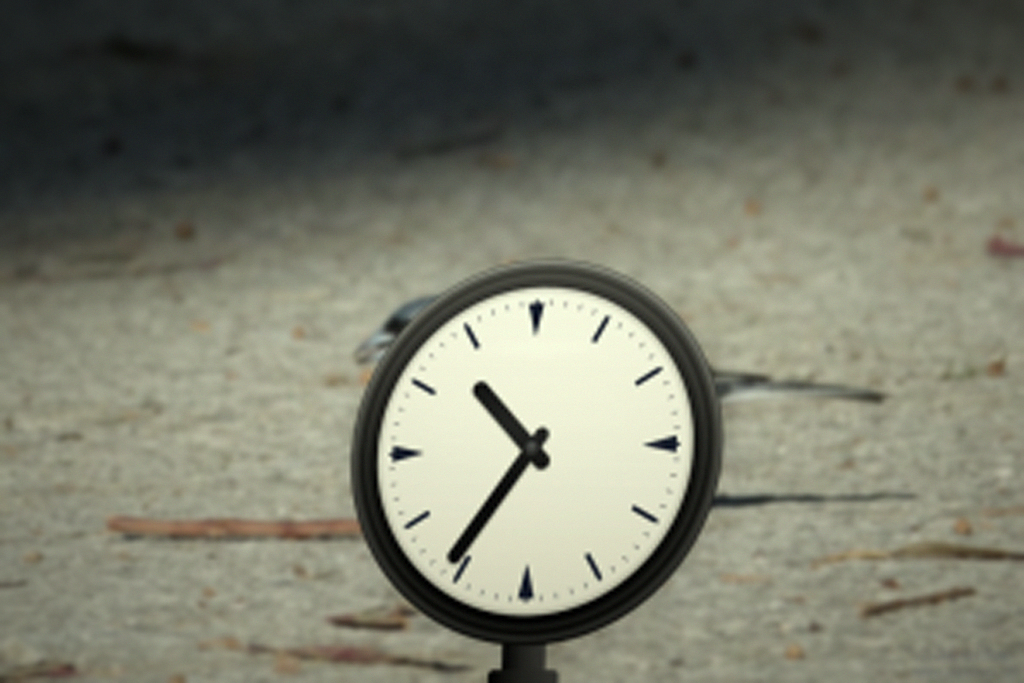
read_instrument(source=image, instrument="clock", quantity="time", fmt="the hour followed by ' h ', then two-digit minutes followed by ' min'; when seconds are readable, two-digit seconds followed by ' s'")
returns 10 h 36 min
